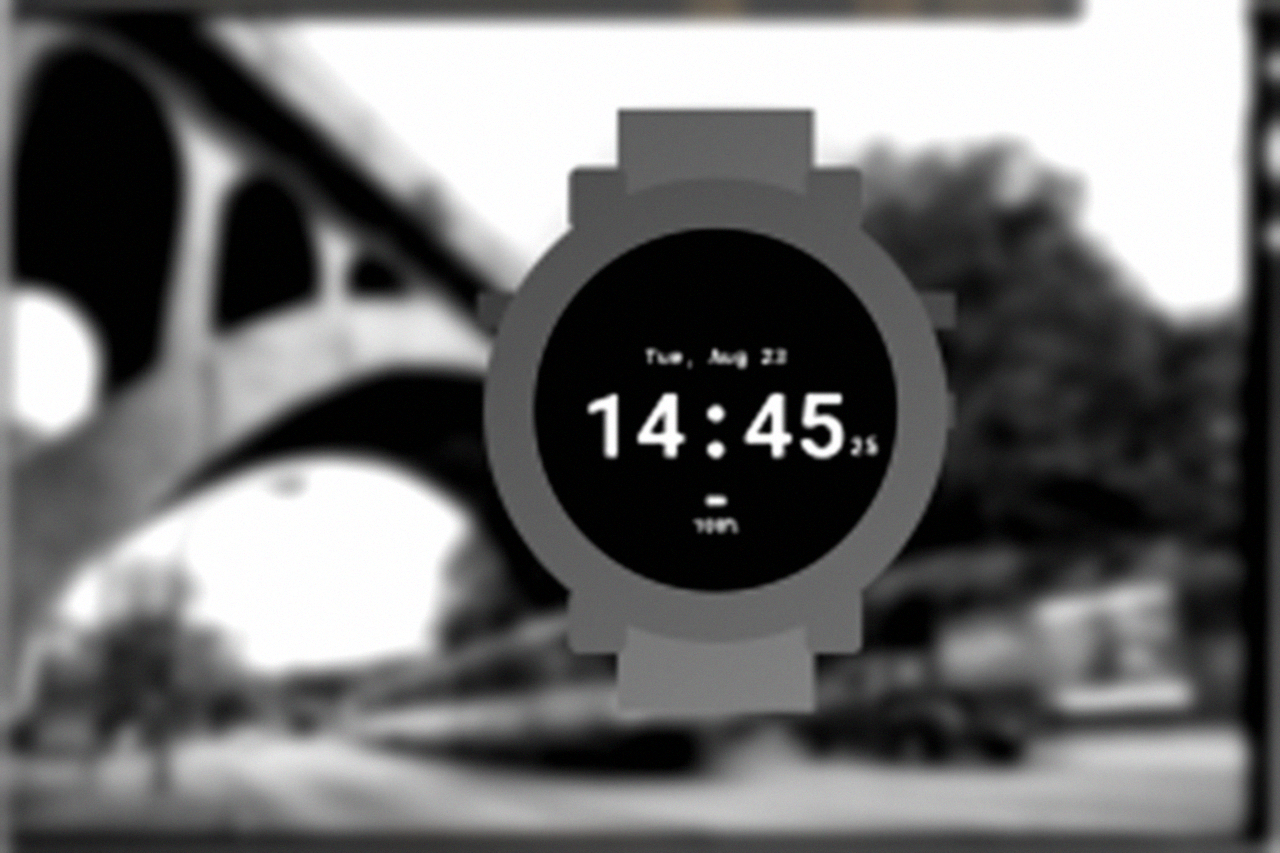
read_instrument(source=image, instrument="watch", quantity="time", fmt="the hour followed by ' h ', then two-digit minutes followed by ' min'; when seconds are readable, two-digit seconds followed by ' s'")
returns 14 h 45 min
